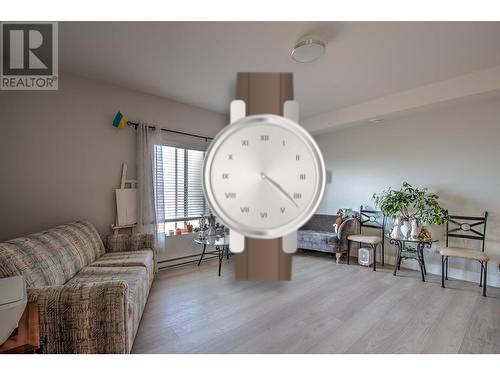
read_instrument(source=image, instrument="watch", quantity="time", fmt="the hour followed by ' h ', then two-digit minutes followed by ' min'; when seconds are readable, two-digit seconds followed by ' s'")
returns 4 h 22 min
